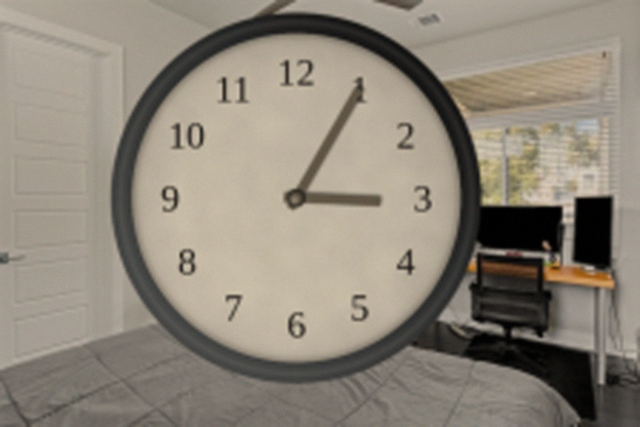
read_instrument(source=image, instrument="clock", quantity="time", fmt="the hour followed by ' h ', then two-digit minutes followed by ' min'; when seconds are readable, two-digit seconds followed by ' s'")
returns 3 h 05 min
